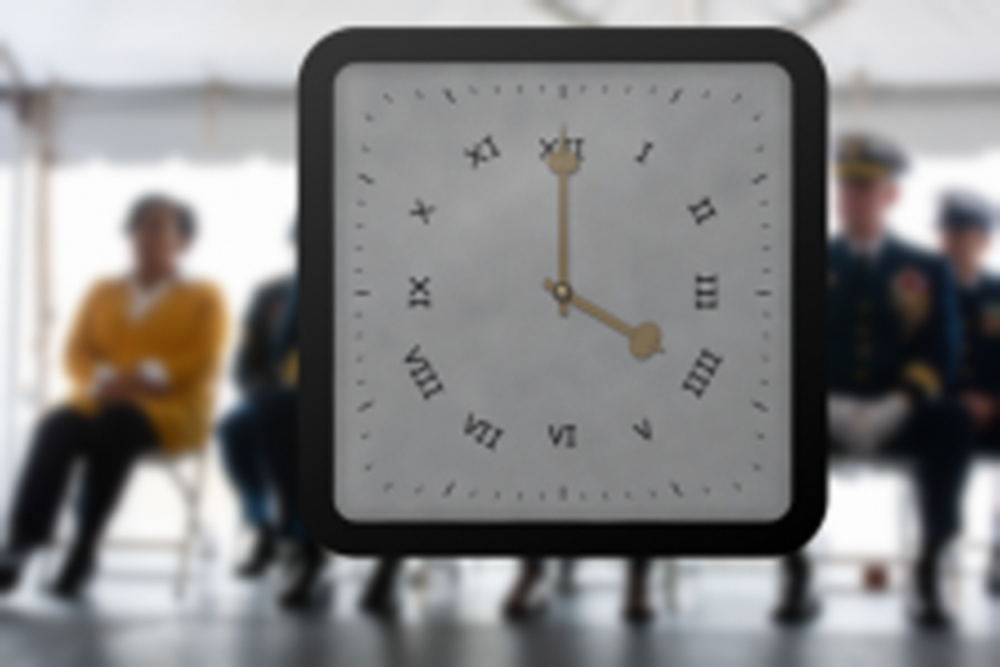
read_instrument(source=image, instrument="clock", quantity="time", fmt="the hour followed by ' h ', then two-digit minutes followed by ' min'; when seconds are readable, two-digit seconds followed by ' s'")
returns 4 h 00 min
